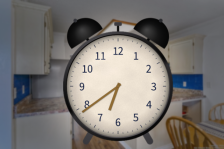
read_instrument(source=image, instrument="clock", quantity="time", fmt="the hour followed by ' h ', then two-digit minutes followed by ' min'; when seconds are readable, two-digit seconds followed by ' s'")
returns 6 h 39 min
